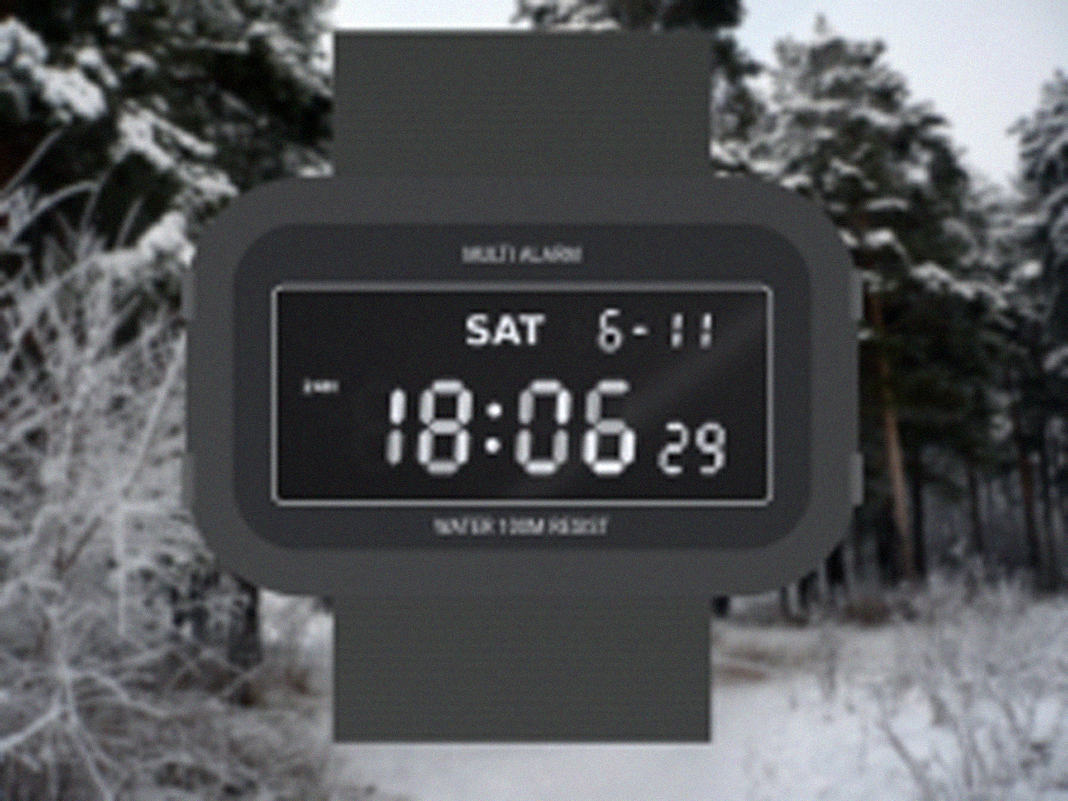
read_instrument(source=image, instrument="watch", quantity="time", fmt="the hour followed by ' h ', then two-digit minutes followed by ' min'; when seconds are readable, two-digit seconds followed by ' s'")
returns 18 h 06 min 29 s
